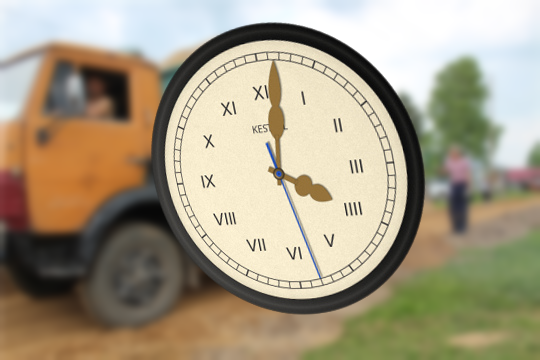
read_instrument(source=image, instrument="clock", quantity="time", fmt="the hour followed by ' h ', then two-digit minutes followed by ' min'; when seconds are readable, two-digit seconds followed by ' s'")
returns 4 h 01 min 28 s
